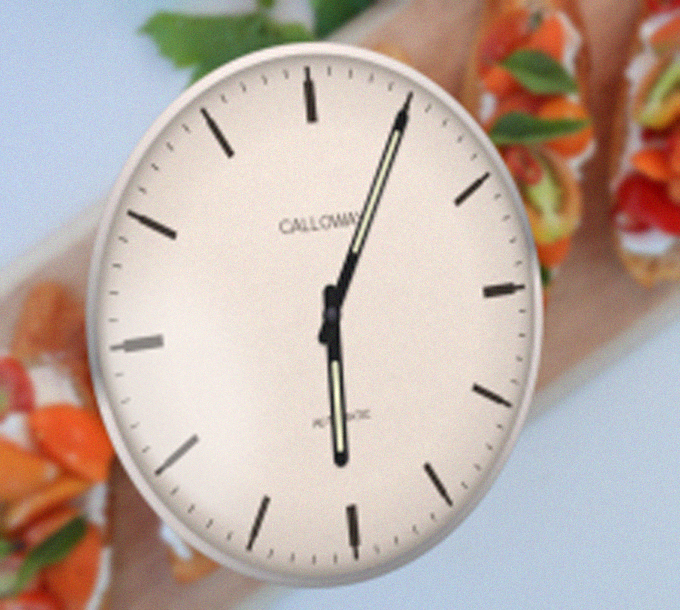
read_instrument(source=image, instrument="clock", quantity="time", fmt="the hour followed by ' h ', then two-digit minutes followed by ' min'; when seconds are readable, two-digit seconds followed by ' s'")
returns 6 h 05 min
